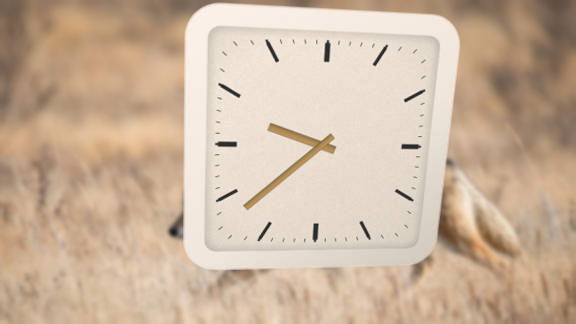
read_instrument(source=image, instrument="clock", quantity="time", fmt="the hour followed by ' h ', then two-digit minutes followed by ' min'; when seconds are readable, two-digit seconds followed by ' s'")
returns 9 h 38 min
